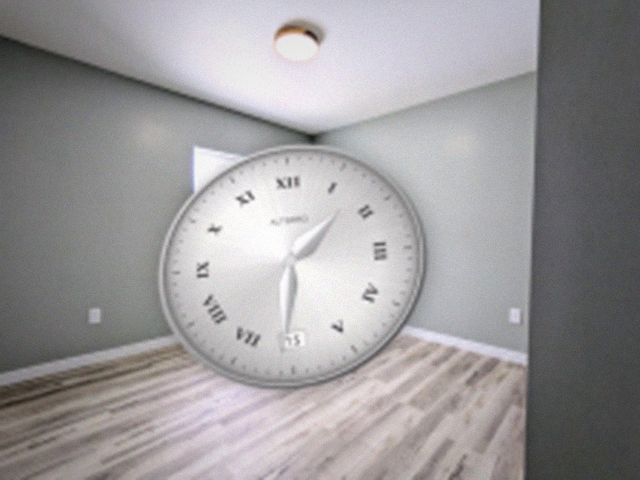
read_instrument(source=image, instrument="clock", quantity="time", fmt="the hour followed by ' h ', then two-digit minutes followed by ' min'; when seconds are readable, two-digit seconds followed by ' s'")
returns 1 h 31 min
